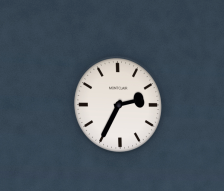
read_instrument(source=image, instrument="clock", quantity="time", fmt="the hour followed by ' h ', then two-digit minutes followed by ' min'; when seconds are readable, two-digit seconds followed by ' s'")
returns 2 h 35 min
